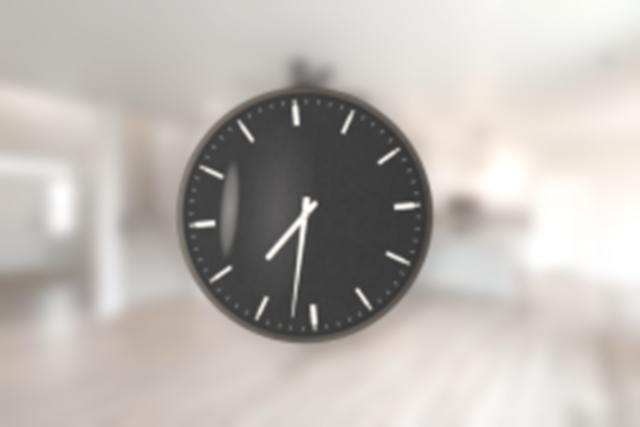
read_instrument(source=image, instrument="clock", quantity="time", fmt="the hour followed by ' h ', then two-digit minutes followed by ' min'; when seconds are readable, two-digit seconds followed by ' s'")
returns 7 h 32 min
